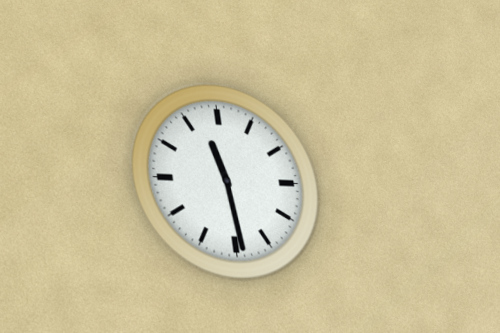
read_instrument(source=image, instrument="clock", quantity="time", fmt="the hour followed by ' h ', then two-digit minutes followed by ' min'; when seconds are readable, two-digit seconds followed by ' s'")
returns 11 h 29 min
